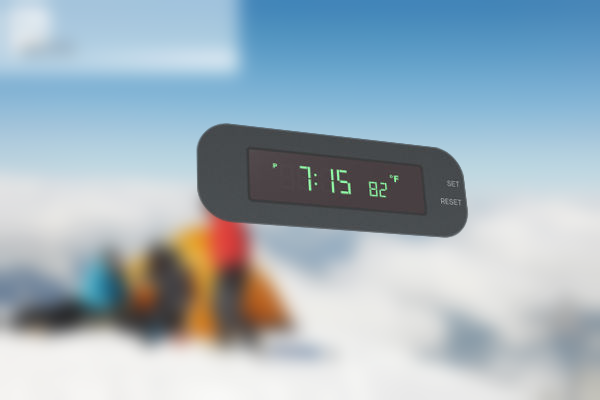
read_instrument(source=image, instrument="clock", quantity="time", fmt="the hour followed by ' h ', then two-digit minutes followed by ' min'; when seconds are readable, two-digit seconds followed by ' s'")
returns 7 h 15 min
